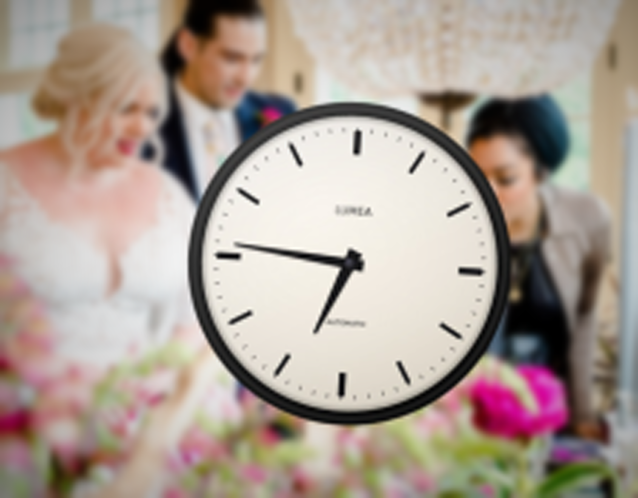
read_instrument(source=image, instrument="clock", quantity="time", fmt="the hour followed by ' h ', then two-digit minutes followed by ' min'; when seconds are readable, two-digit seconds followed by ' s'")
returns 6 h 46 min
